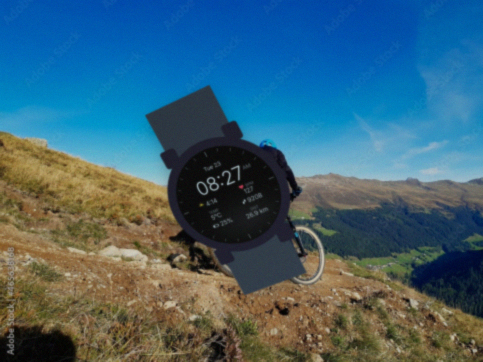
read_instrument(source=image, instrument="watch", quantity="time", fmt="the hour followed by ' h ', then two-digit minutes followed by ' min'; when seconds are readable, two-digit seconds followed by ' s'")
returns 8 h 27 min
